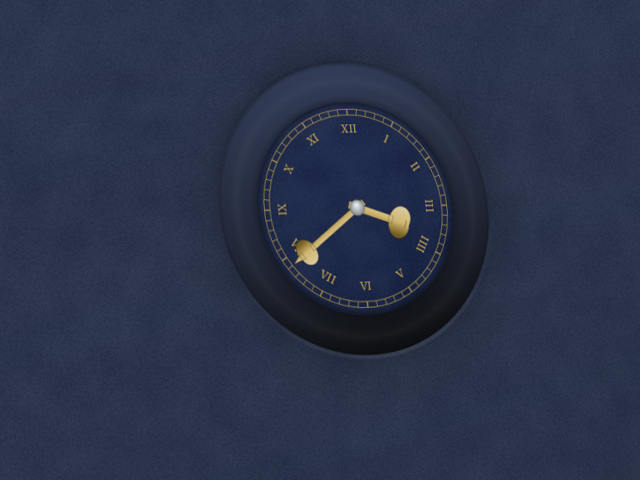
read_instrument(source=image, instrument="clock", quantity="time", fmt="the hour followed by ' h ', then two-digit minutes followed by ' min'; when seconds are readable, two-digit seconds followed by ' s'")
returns 3 h 39 min
